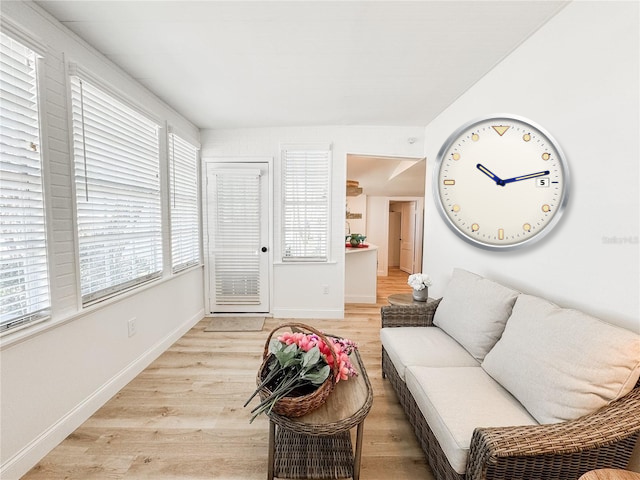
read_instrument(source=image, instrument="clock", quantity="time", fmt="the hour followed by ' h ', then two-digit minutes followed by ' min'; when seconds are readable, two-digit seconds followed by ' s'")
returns 10 h 13 min
